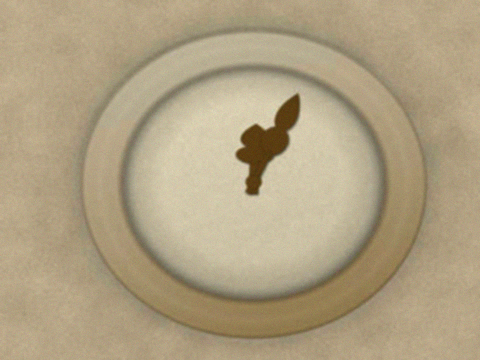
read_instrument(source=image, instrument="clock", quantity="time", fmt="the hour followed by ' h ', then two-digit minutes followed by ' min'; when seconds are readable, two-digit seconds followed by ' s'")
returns 12 h 04 min
